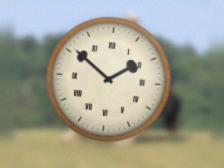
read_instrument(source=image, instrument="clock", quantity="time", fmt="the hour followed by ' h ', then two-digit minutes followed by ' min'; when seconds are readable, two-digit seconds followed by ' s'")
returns 1 h 51 min
